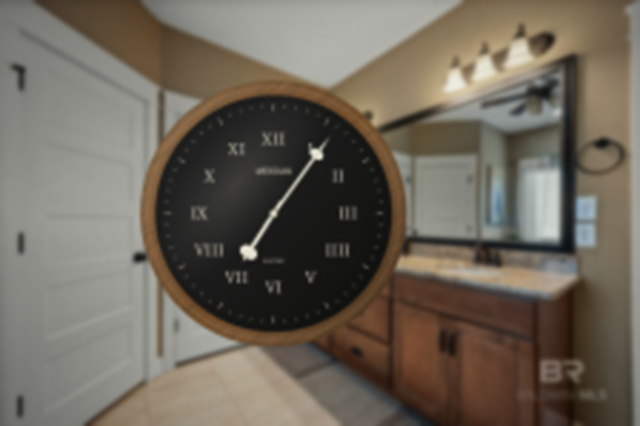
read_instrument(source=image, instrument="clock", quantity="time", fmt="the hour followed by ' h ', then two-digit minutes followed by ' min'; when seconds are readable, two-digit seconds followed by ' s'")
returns 7 h 06 min
